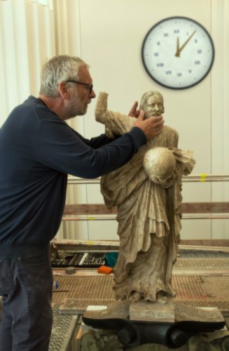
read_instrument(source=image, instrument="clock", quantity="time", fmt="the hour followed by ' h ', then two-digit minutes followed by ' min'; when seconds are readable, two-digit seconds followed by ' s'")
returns 12 h 07 min
